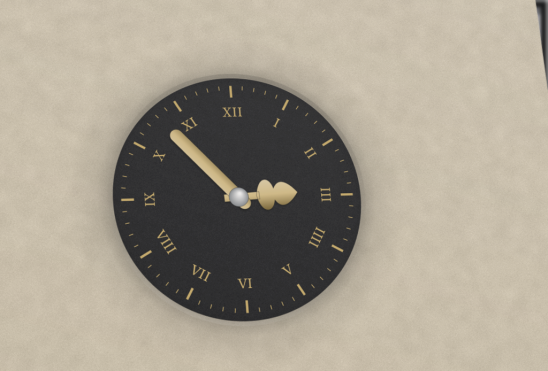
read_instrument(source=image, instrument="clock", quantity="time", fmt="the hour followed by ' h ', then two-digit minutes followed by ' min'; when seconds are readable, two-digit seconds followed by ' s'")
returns 2 h 53 min
